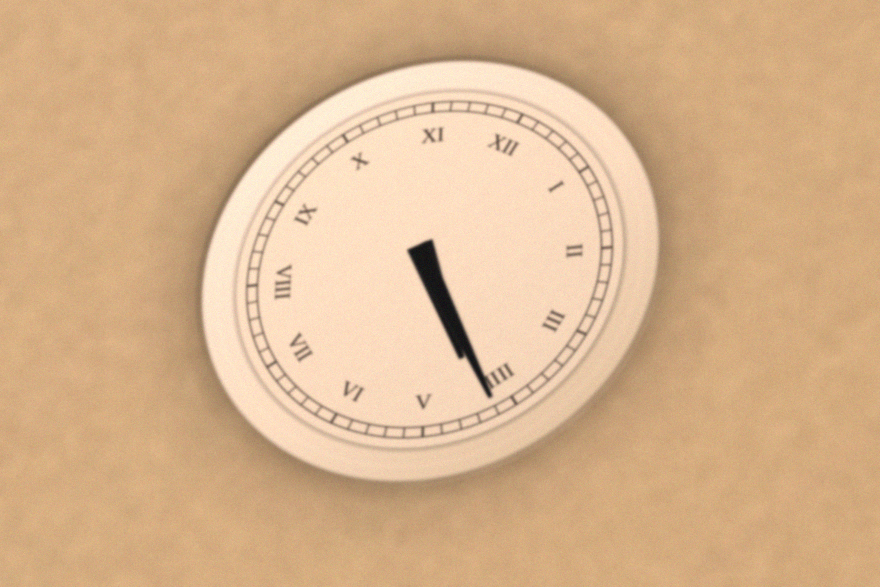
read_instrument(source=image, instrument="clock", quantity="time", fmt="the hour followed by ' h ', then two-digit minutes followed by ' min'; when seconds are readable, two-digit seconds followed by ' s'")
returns 4 h 21 min
